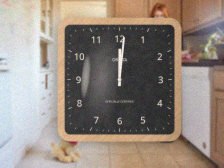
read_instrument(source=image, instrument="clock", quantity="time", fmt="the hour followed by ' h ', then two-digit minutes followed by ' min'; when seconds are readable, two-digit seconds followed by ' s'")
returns 12 h 01 min
